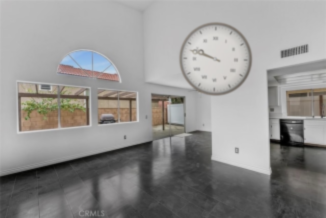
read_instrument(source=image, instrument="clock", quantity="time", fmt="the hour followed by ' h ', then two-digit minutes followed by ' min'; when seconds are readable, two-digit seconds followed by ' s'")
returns 9 h 48 min
